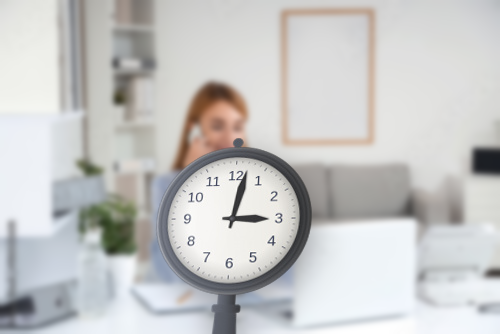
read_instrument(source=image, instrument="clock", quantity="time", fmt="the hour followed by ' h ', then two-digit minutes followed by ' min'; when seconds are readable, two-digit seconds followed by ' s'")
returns 3 h 02 min
